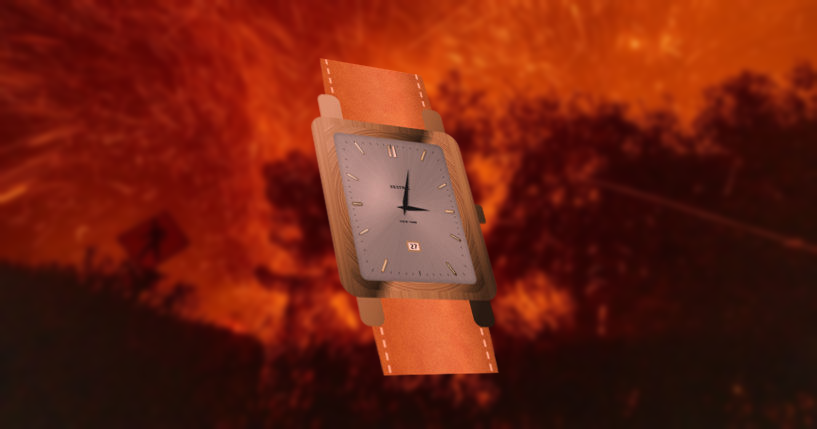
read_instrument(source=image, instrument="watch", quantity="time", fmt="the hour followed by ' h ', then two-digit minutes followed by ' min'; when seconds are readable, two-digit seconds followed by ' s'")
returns 3 h 03 min
